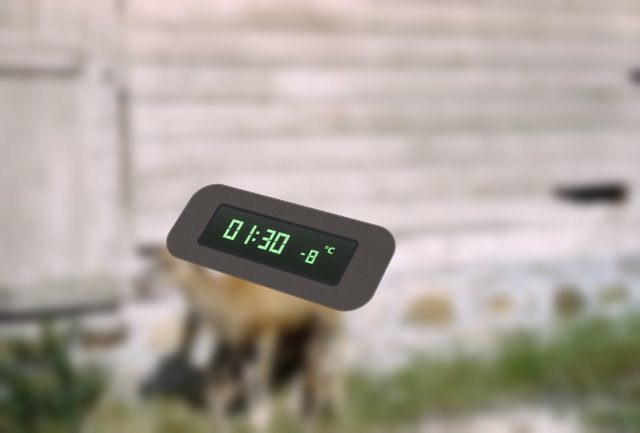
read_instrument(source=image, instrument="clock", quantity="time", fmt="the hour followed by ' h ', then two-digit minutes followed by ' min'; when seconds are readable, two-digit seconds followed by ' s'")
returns 1 h 30 min
